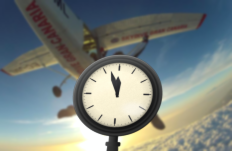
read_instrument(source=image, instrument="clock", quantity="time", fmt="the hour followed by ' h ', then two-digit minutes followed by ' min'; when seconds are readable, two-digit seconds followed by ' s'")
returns 11 h 57 min
